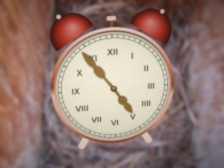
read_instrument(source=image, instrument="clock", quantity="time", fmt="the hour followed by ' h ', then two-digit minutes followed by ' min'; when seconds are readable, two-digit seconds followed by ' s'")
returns 4 h 54 min
